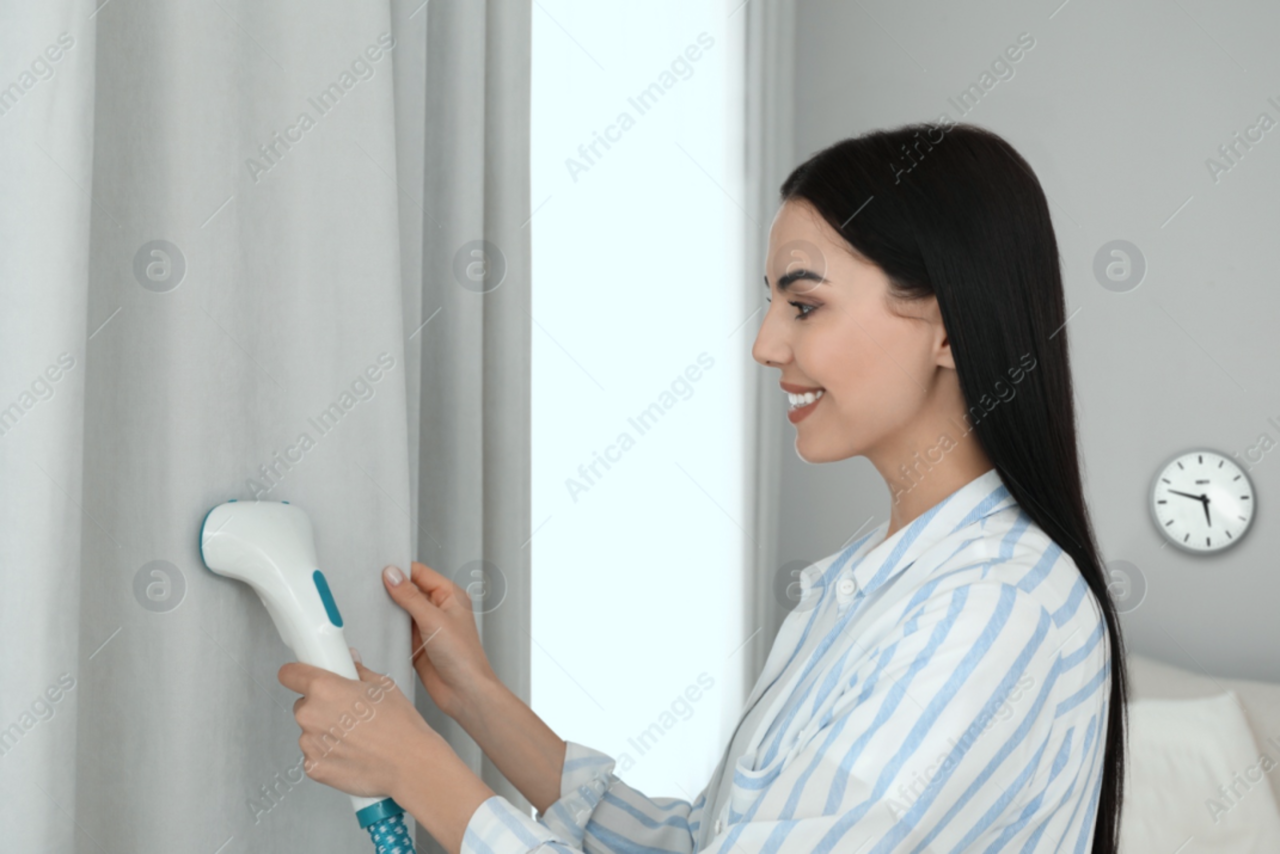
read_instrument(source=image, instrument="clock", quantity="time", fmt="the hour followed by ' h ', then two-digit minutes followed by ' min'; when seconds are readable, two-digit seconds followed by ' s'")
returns 5 h 48 min
